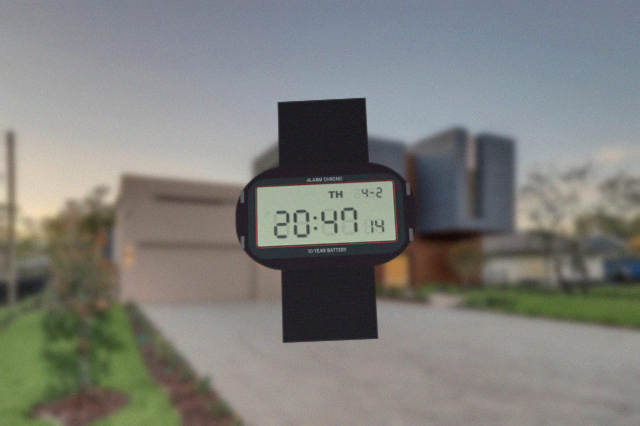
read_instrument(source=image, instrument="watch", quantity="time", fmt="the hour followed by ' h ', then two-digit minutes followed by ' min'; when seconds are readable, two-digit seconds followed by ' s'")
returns 20 h 47 min 14 s
